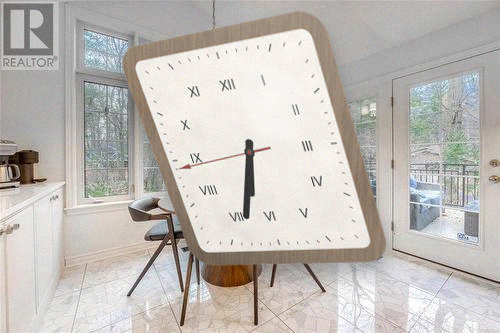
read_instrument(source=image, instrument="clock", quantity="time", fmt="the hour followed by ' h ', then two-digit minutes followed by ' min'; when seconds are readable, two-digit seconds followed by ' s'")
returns 6 h 33 min 44 s
